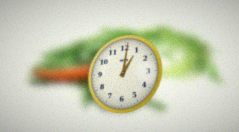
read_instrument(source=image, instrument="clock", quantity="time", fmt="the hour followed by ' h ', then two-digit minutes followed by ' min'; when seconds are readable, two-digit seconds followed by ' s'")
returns 1 h 01 min
